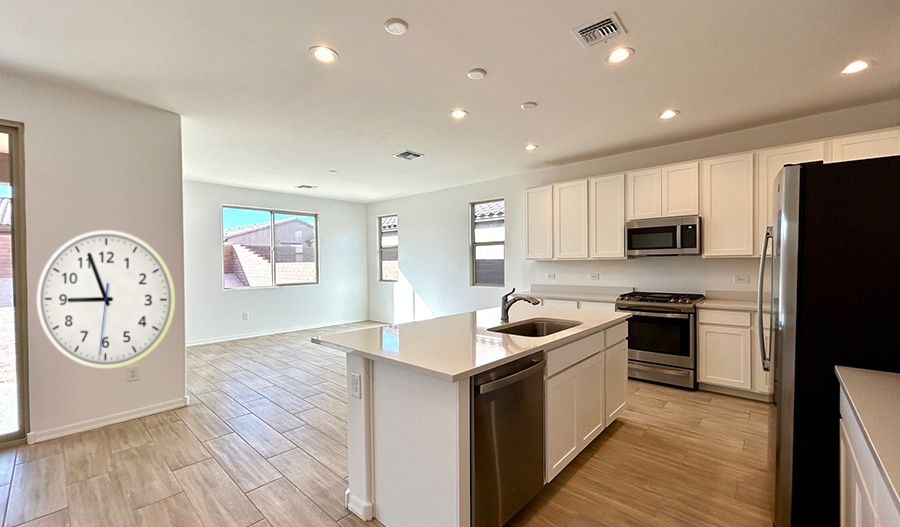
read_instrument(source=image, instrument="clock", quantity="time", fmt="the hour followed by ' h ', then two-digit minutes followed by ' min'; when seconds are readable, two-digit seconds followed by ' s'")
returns 8 h 56 min 31 s
